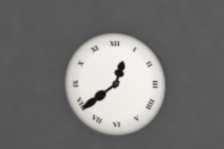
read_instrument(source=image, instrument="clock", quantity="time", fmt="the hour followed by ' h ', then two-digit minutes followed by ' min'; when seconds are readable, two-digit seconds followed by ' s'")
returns 12 h 39 min
